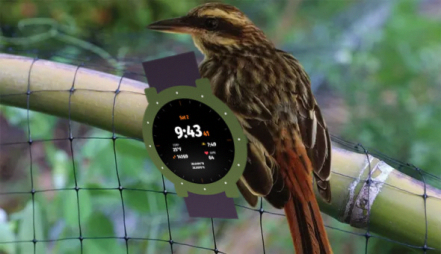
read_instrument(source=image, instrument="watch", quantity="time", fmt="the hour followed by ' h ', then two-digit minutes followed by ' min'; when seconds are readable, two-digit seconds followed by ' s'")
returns 9 h 43 min
